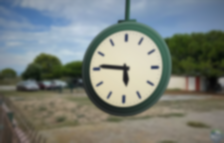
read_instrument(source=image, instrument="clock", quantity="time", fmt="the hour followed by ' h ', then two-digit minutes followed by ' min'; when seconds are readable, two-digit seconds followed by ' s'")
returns 5 h 46 min
